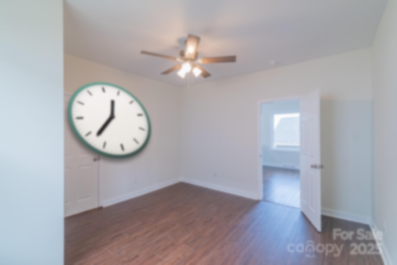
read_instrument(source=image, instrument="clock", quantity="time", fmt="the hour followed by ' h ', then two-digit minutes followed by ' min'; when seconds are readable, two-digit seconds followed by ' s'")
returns 12 h 38 min
